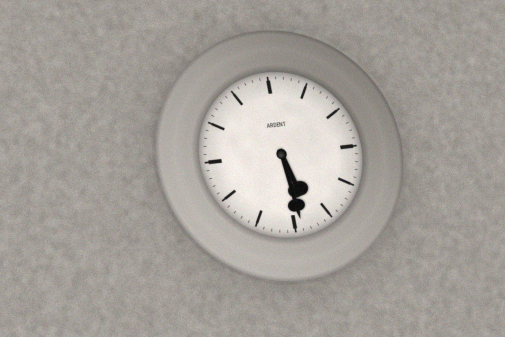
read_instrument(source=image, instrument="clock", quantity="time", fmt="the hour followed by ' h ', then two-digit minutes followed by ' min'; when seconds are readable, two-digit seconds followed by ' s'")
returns 5 h 29 min
